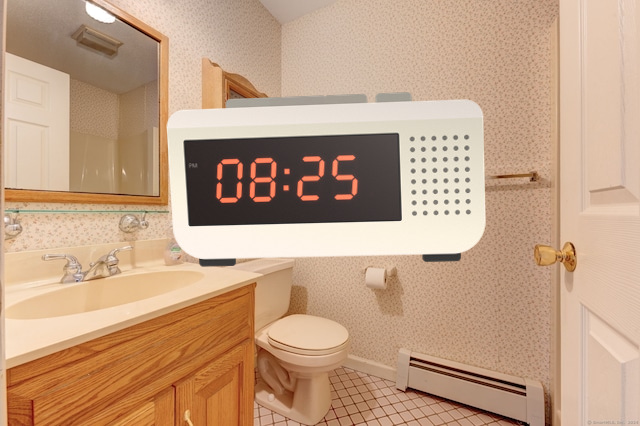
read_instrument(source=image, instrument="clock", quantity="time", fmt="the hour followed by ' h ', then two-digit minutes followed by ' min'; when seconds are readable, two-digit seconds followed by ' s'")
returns 8 h 25 min
